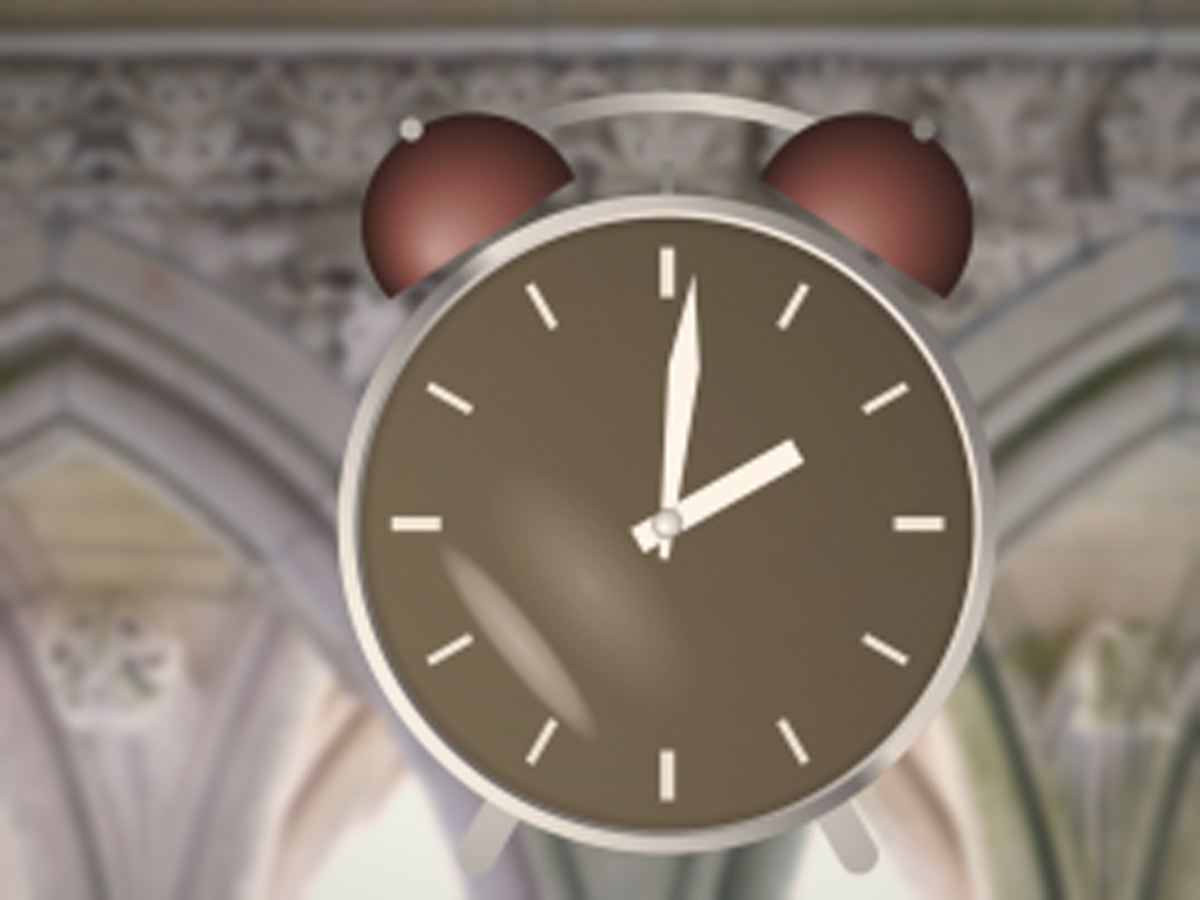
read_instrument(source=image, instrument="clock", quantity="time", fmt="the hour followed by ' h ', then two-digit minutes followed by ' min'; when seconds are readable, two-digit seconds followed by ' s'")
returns 2 h 01 min
